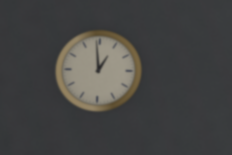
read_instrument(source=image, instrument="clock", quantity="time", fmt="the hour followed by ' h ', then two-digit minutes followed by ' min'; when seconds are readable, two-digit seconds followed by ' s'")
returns 12 h 59 min
